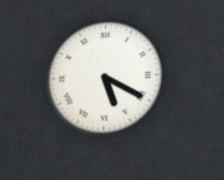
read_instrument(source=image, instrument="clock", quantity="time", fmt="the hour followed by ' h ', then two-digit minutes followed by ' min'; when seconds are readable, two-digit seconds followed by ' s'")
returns 5 h 20 min
